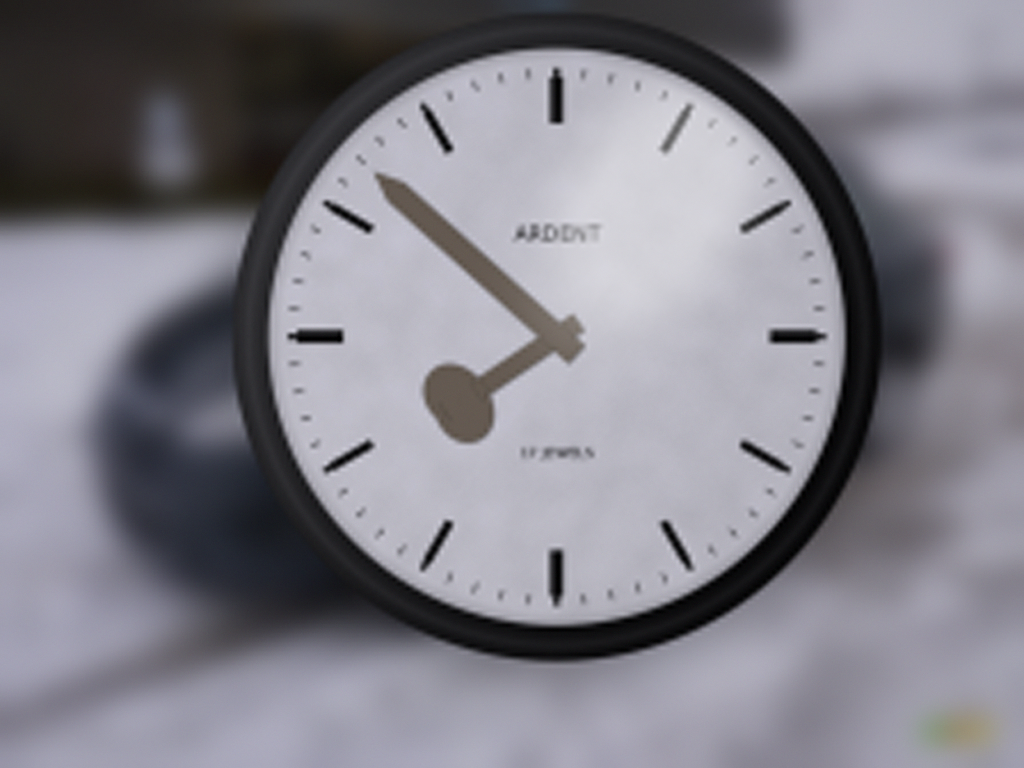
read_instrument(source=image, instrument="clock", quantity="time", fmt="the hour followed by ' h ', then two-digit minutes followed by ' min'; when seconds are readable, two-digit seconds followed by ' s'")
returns 7 h 52 min
